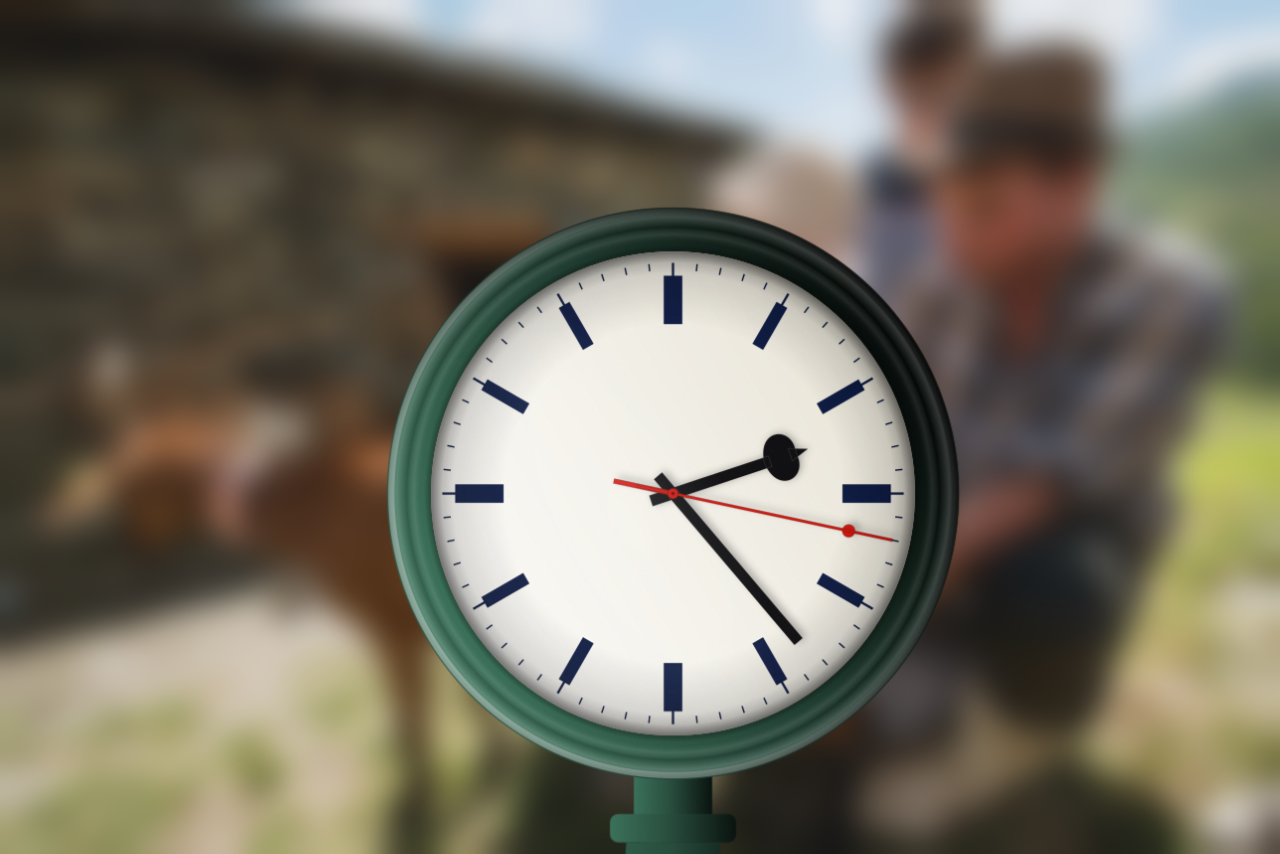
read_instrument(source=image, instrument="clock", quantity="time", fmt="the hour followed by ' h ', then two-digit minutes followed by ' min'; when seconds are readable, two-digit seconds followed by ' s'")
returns 2 h 23 min 17 s
